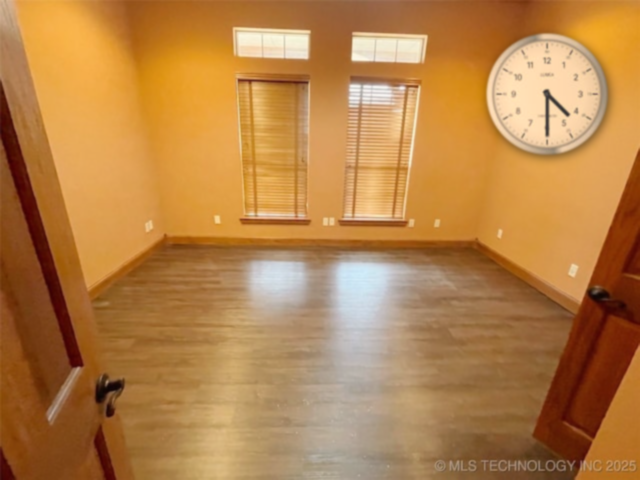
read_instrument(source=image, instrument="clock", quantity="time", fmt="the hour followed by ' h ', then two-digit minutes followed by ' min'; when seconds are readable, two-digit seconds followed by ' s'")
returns 4 h 30 min
